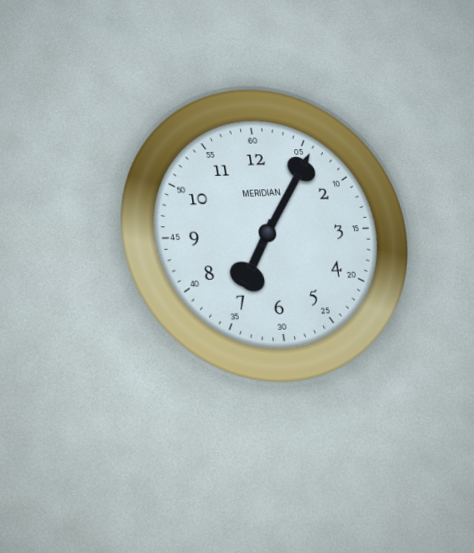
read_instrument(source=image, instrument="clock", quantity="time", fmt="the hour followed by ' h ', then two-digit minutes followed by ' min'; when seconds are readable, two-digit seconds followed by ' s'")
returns 7 h 06 min
